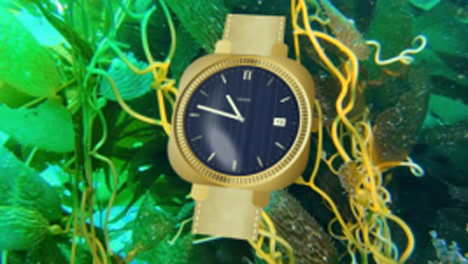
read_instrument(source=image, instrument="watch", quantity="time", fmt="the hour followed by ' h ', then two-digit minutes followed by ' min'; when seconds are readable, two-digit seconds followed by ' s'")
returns 10 h 47 min
